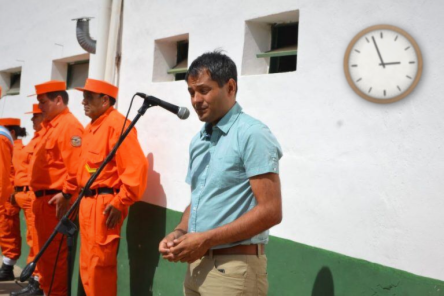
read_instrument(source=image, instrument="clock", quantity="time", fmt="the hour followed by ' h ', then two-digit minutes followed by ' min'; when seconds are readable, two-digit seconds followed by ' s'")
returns 2 h 57 min
